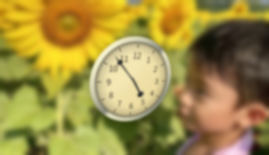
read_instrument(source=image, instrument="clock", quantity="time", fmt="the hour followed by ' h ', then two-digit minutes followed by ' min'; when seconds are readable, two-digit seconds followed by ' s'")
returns 4 h 53 min
